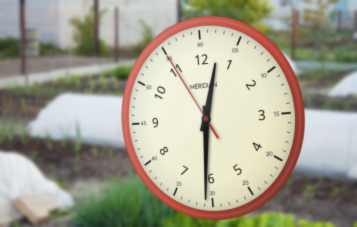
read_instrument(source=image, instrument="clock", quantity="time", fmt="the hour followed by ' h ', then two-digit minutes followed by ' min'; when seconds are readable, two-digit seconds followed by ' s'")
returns 12 h 30 min 55 s
